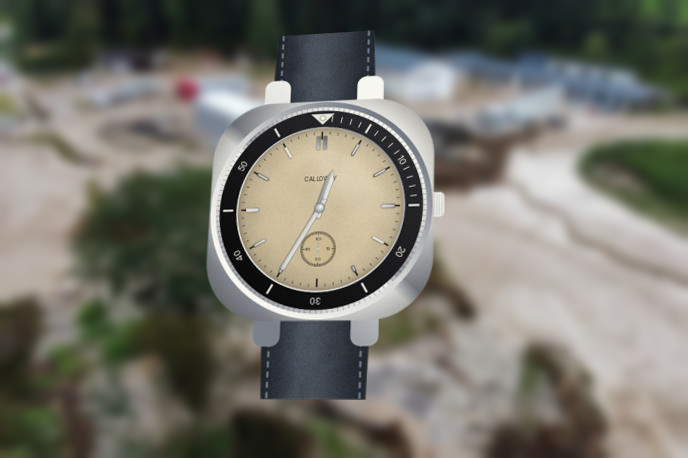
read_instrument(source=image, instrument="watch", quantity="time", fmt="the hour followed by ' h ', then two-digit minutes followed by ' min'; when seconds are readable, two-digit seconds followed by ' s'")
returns 12 h 35 min
